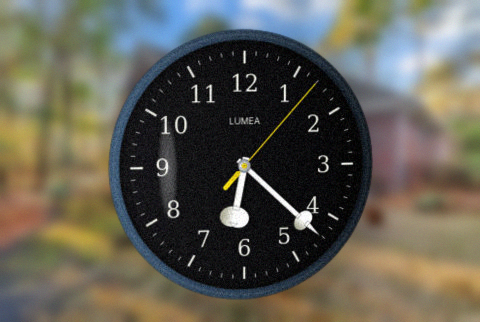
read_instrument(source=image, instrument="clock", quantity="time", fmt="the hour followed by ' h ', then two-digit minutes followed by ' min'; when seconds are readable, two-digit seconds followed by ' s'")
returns 6 h 22 min 07 s
